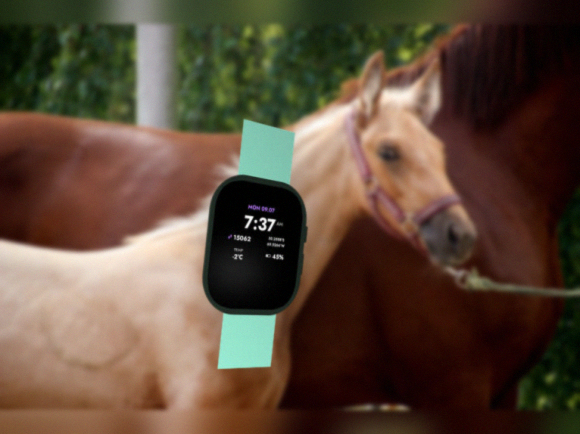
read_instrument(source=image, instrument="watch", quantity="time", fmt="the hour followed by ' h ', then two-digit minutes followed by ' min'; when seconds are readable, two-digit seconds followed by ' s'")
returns 7 h 37 min
